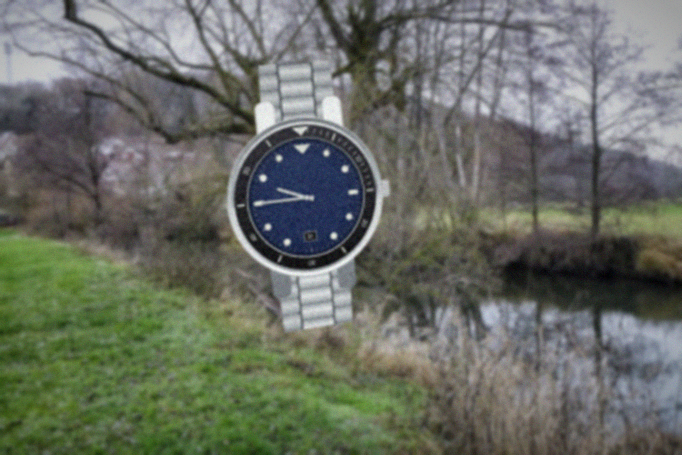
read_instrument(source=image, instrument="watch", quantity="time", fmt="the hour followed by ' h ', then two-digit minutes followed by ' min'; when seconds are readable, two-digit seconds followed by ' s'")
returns 9 h 45 min
